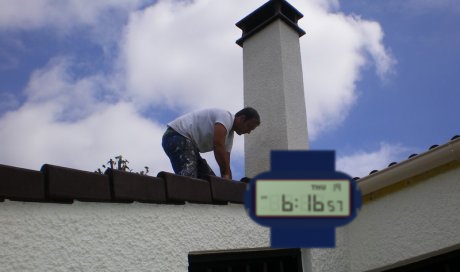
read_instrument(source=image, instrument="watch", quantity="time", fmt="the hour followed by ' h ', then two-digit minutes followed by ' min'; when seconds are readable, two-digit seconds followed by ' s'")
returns 6 h 16 min
